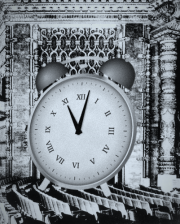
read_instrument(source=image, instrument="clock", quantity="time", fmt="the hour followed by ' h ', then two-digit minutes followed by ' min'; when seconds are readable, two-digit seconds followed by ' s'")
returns 11 h 02 min
